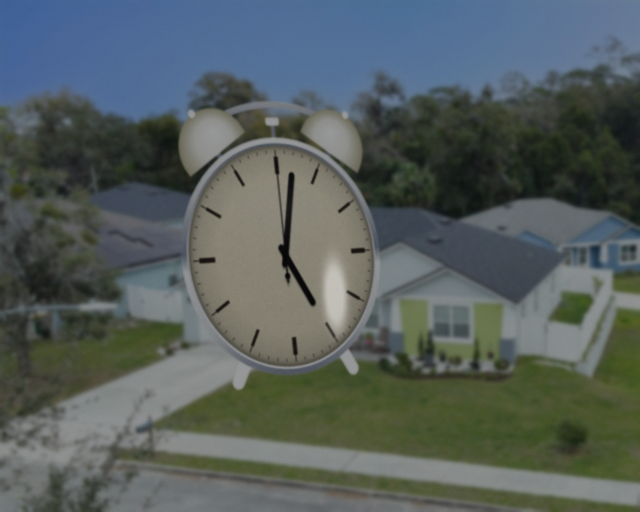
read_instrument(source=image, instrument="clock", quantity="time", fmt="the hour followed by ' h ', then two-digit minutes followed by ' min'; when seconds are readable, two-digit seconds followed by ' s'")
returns 5 h 02 min 00 s
